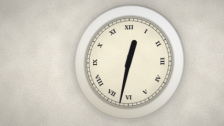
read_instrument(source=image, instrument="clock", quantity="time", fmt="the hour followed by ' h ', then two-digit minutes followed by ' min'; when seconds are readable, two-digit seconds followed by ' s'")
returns 12 h 32 min
